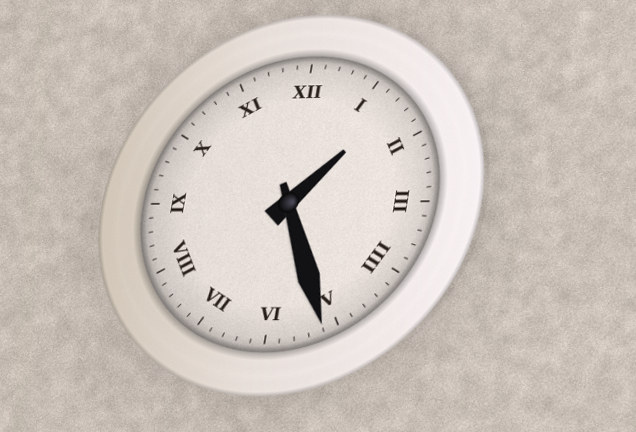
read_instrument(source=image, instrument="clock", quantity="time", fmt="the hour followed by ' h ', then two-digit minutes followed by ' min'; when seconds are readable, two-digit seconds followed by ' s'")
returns 1 h 26 min
